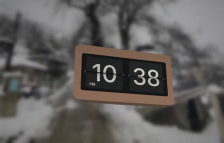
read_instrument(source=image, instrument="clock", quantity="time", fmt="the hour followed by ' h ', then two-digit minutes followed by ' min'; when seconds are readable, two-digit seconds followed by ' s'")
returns 10 h 38 min
